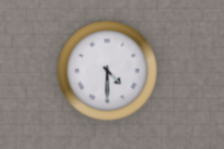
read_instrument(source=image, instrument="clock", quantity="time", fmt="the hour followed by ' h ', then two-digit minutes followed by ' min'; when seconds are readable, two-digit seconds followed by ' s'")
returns 4 h 30 min
